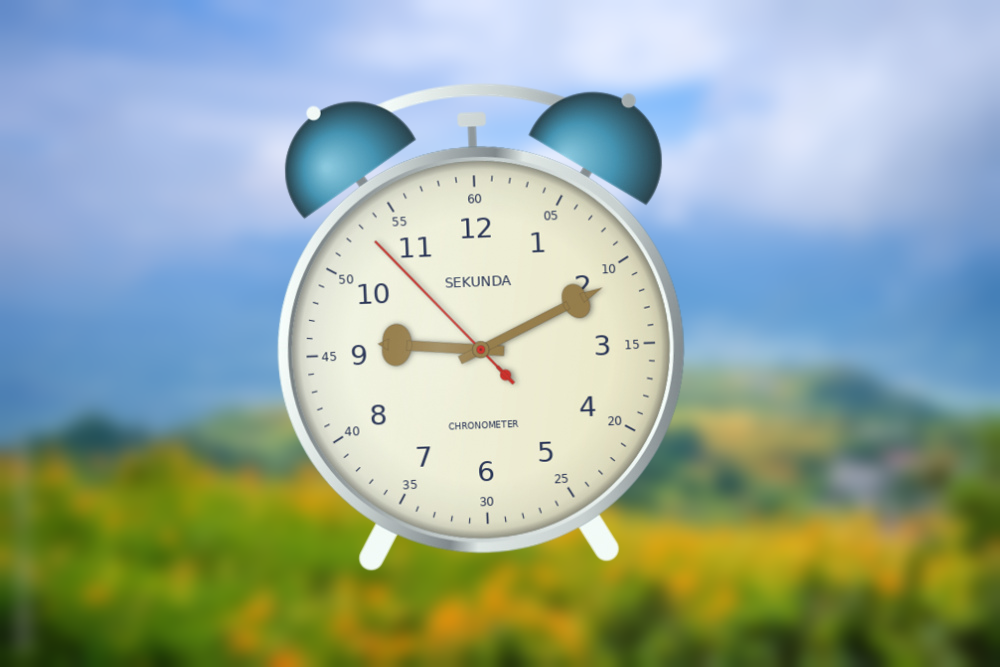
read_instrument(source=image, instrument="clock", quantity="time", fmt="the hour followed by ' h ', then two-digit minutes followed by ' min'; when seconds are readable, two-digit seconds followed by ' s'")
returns 9 h 10 min 53 s
